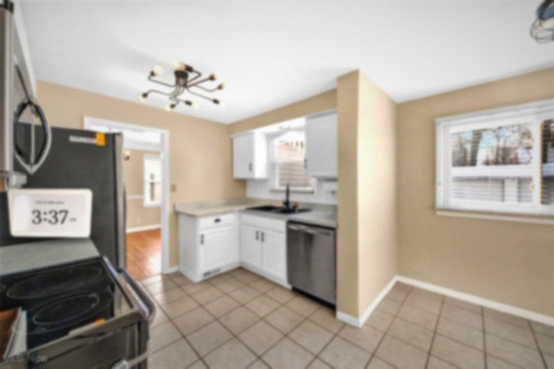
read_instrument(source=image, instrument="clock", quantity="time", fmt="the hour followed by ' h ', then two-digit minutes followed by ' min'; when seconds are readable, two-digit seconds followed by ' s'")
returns 3 h 37 min
